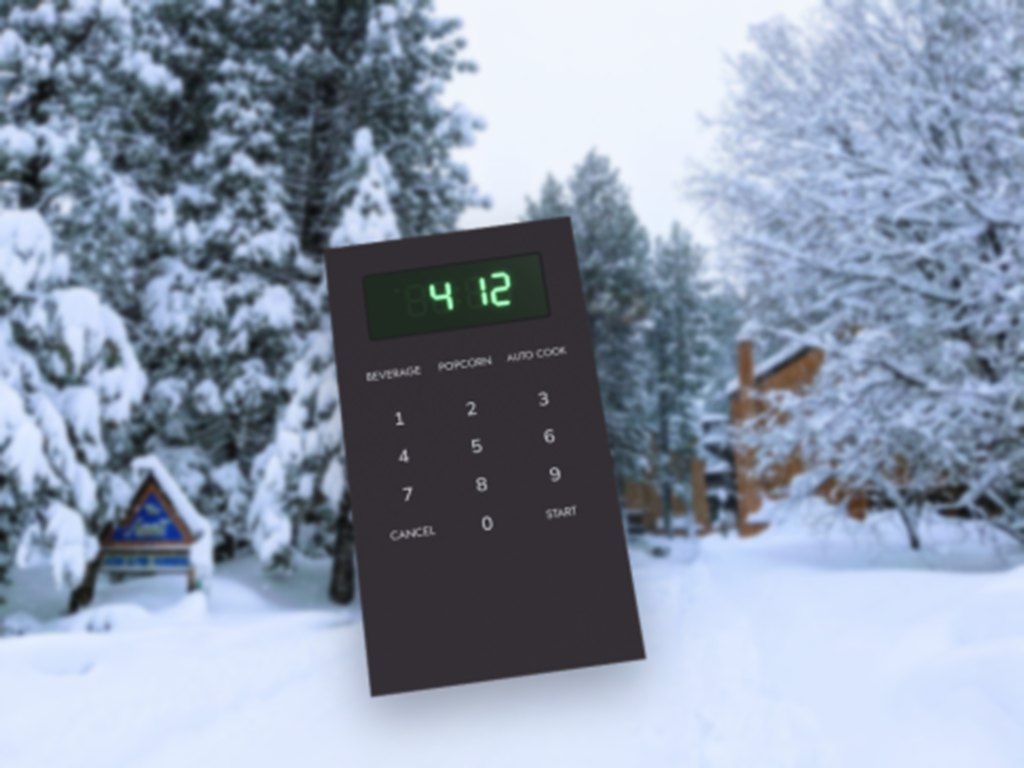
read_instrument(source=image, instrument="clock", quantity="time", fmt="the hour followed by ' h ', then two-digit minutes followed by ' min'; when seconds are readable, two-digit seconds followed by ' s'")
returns 4 h 12 min
